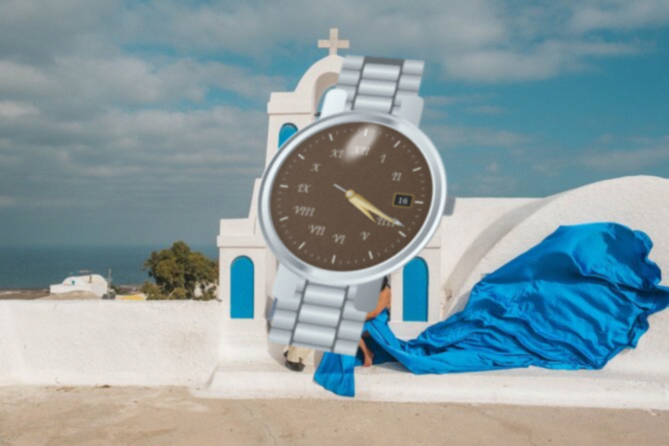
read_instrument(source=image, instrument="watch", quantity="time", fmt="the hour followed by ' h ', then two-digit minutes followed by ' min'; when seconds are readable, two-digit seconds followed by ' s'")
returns 4 h 19 min 19 s
